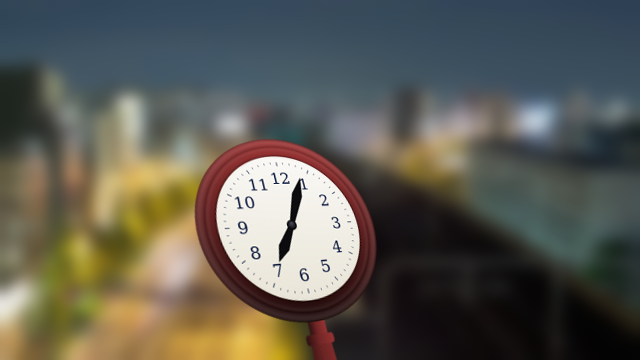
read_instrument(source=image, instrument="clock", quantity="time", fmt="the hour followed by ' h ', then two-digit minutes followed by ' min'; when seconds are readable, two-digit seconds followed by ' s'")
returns 7 h 04 min
